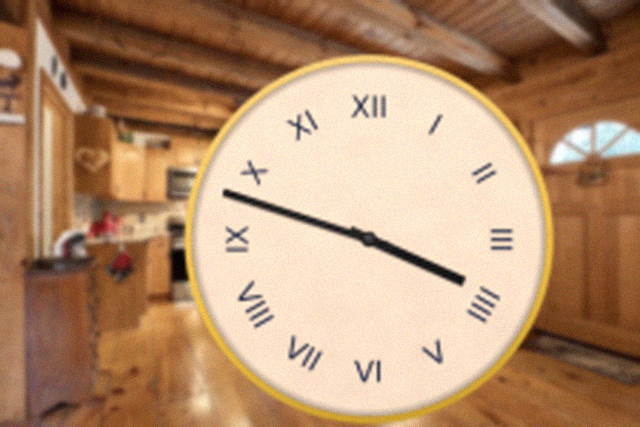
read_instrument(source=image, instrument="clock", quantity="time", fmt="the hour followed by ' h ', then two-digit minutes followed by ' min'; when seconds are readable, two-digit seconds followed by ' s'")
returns 3 h 48 min
